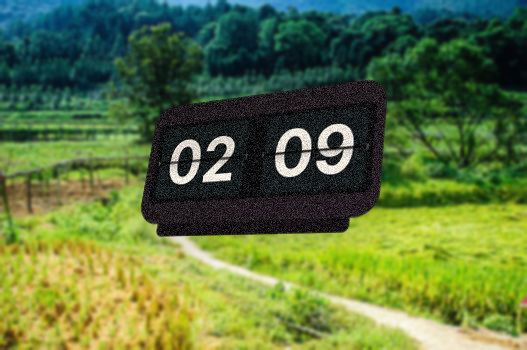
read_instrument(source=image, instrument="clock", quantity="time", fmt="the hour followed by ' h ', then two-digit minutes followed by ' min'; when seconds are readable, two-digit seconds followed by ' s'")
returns 2 h 09 min
